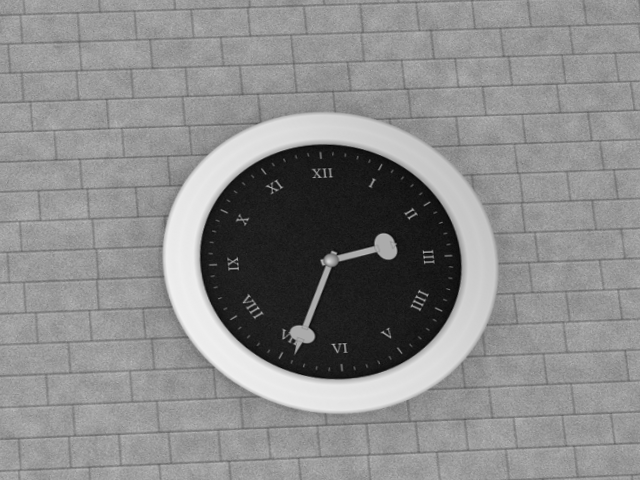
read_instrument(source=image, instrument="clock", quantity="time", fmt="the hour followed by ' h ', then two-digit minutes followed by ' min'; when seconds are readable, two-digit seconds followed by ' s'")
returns 2 h 34 min
